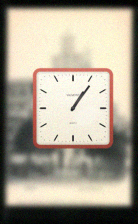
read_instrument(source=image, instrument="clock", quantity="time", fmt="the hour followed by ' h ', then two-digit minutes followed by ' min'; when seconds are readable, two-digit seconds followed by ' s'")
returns 1 h 06 min
